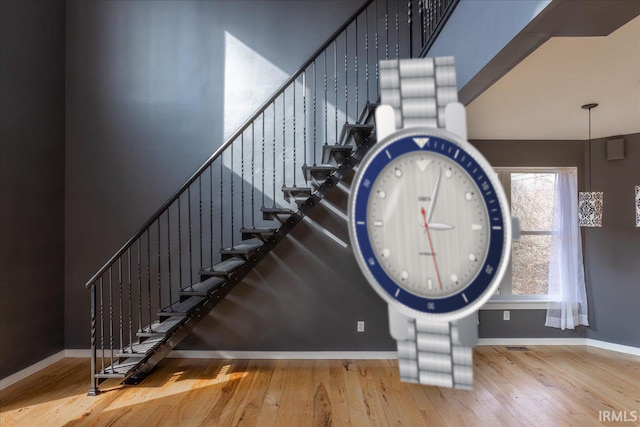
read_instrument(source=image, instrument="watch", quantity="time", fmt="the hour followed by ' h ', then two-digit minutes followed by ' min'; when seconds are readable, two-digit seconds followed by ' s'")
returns 3 h 03 min 28 s
